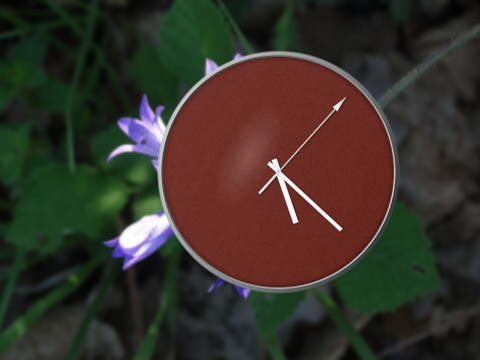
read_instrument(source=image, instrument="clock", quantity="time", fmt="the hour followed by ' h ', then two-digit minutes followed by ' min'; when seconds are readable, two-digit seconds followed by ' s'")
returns 5 h 22 min 07 s
